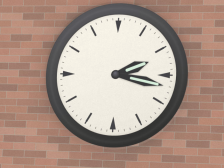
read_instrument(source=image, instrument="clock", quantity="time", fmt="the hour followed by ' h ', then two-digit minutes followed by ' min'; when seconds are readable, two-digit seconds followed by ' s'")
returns 2 h 17 min
